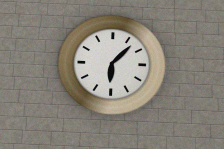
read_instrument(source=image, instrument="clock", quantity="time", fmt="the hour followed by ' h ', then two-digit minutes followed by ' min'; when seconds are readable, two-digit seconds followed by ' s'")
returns 6 h 07 min
